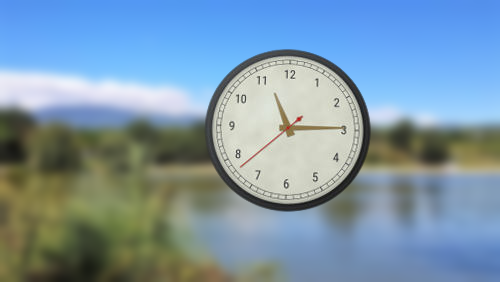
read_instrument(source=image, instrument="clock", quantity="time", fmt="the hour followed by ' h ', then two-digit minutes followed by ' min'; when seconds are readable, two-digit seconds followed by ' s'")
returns 11 h 14 min 38 s
